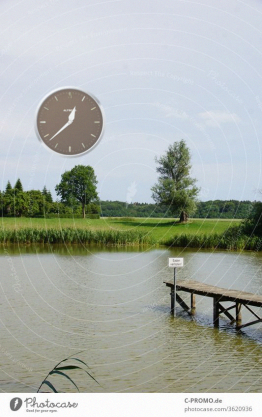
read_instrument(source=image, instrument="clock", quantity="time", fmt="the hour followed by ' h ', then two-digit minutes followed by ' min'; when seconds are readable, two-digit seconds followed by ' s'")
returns 12 h 38 min
